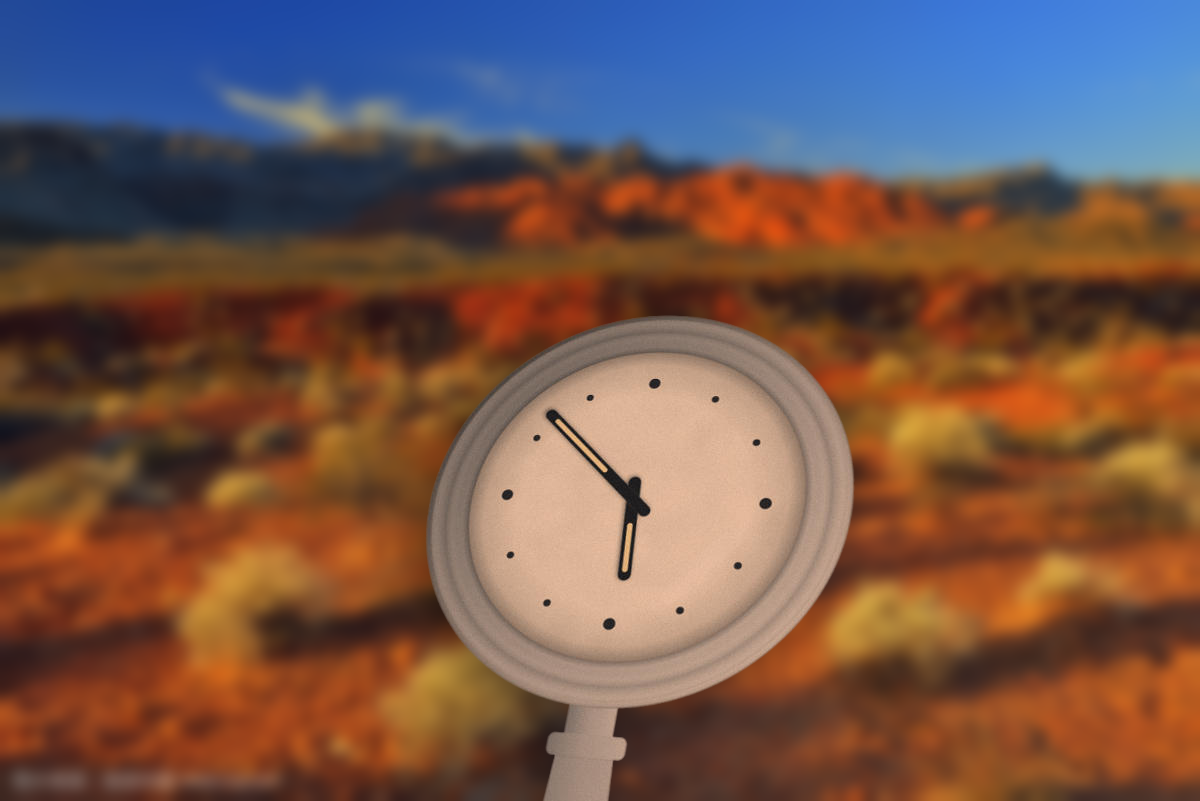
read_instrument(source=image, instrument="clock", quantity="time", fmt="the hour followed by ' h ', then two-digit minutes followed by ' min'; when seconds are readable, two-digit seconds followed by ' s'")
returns 5 h 52 min
